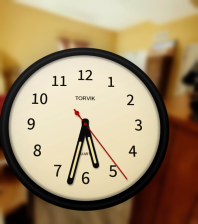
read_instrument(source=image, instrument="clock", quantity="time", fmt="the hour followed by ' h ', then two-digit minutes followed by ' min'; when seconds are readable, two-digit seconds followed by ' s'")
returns 5 h 32 min 24 s
